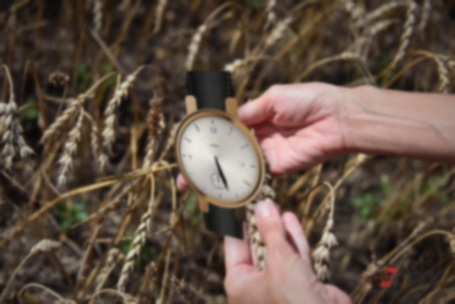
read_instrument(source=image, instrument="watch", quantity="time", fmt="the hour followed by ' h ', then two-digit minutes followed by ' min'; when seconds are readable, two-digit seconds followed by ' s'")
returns 5 h 27 min
